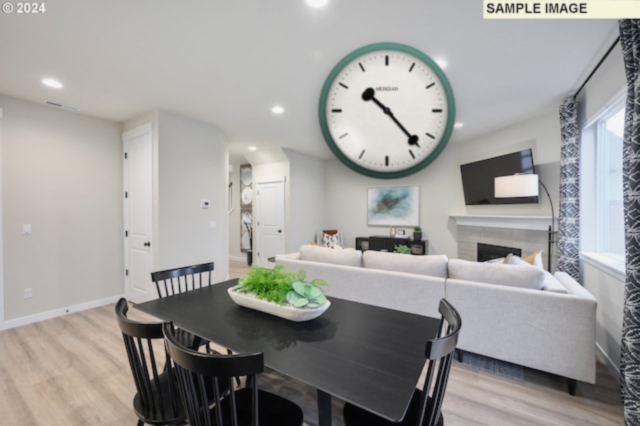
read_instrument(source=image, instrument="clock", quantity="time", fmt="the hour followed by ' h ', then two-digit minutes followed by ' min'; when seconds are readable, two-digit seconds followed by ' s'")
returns 10 h 23 min
